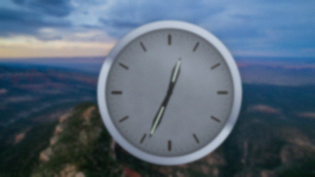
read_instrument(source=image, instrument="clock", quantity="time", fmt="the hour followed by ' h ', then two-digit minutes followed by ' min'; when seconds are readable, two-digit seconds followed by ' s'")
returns 12 h 34 min
